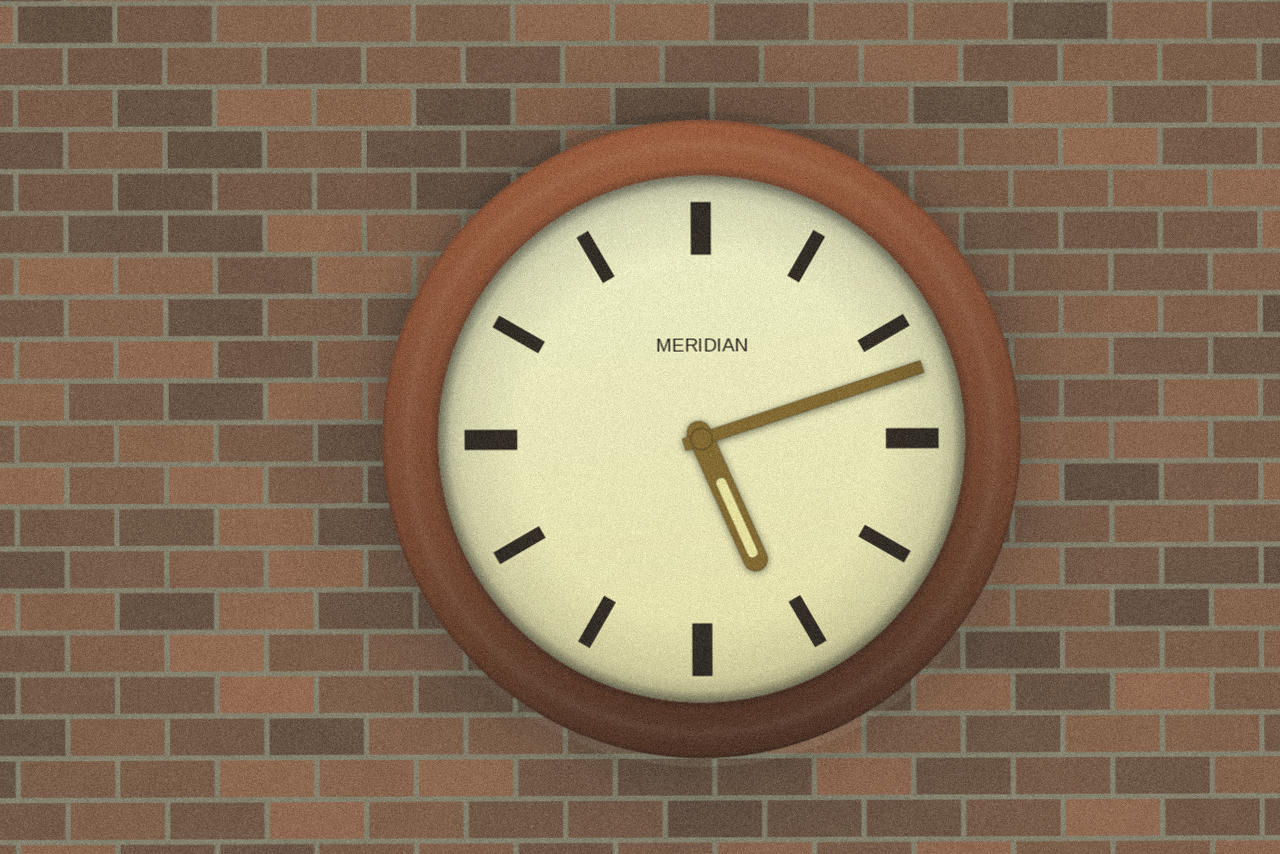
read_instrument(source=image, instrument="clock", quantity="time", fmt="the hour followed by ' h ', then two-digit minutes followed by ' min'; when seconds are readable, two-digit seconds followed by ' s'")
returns 5 h 12 min
